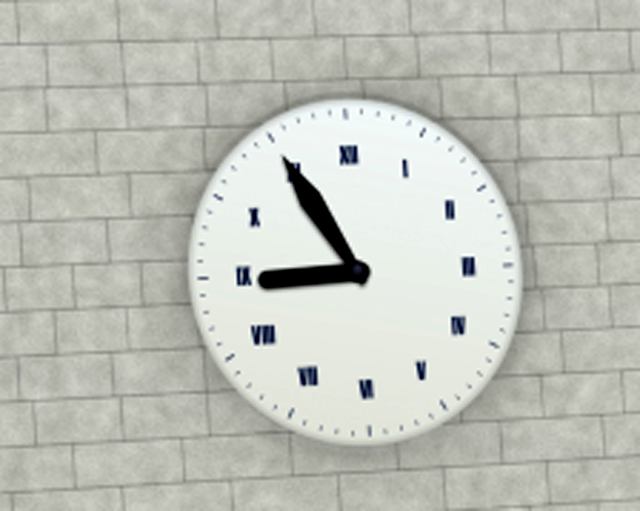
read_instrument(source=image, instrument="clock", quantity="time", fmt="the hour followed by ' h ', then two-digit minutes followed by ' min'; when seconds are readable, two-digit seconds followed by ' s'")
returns 8 h 55 min
